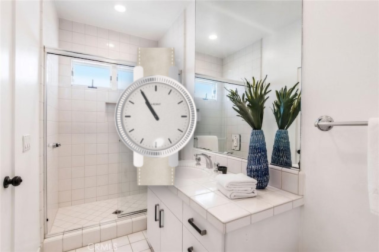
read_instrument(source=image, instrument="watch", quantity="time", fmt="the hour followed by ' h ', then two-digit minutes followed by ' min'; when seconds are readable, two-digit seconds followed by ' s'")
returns 10 h 55 min
